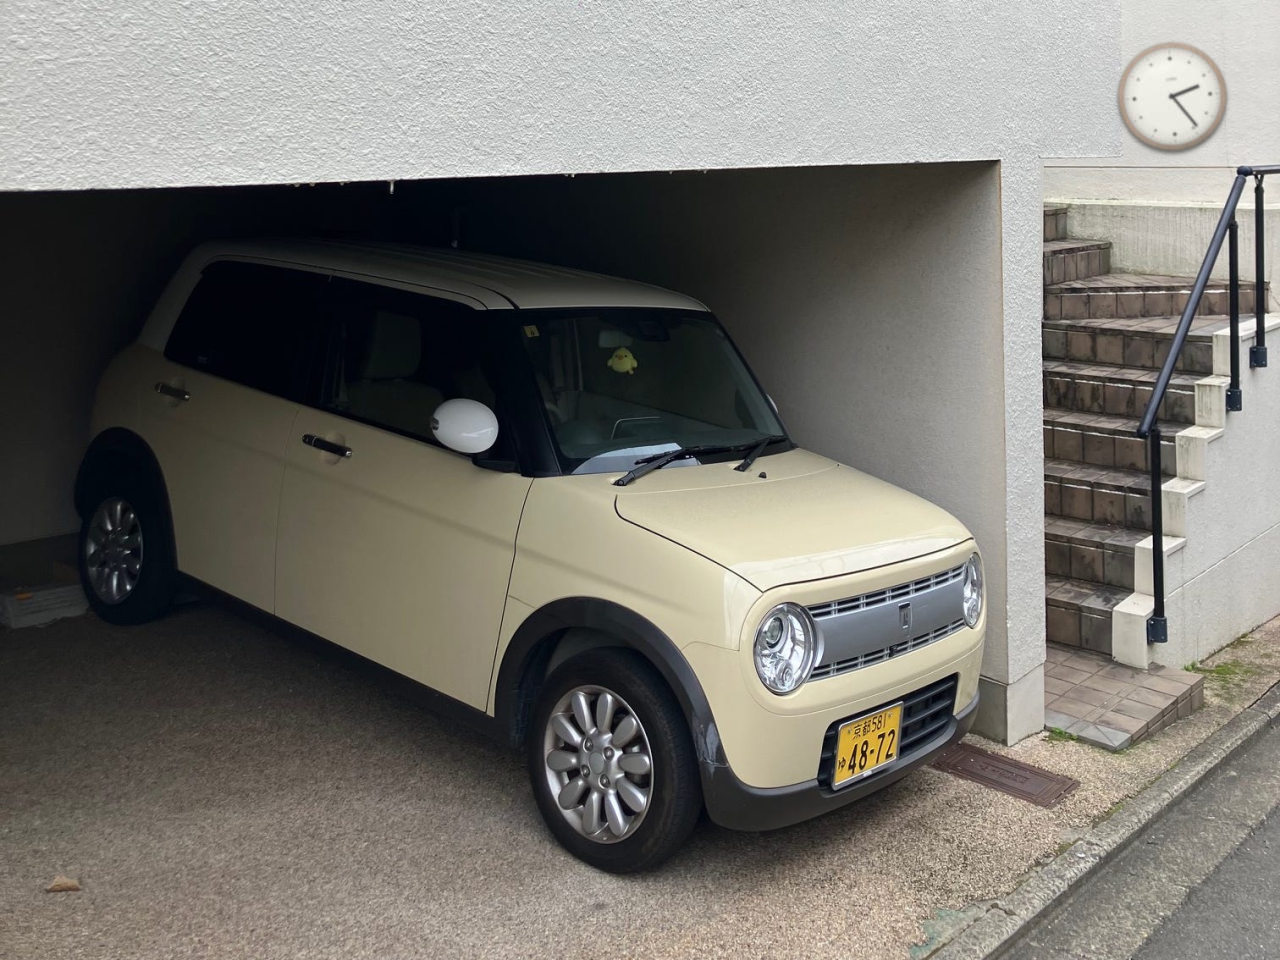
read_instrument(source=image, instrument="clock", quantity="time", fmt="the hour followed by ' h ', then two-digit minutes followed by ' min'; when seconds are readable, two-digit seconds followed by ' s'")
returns 2 h 24 min
